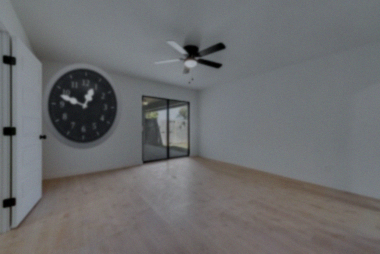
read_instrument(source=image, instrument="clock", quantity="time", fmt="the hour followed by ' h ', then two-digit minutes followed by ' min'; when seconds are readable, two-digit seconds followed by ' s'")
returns 12 h 48 min
